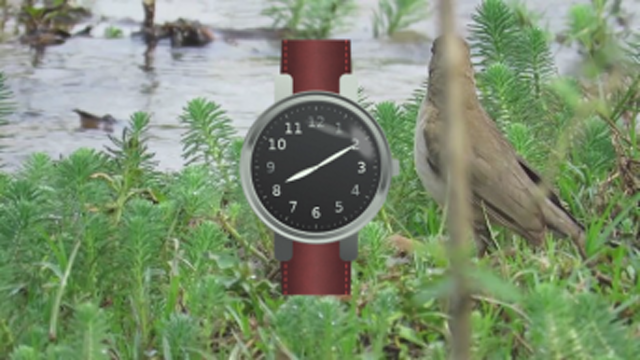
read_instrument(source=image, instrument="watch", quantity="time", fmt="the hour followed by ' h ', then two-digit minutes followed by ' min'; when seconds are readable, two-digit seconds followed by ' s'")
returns 8 h 10 min
